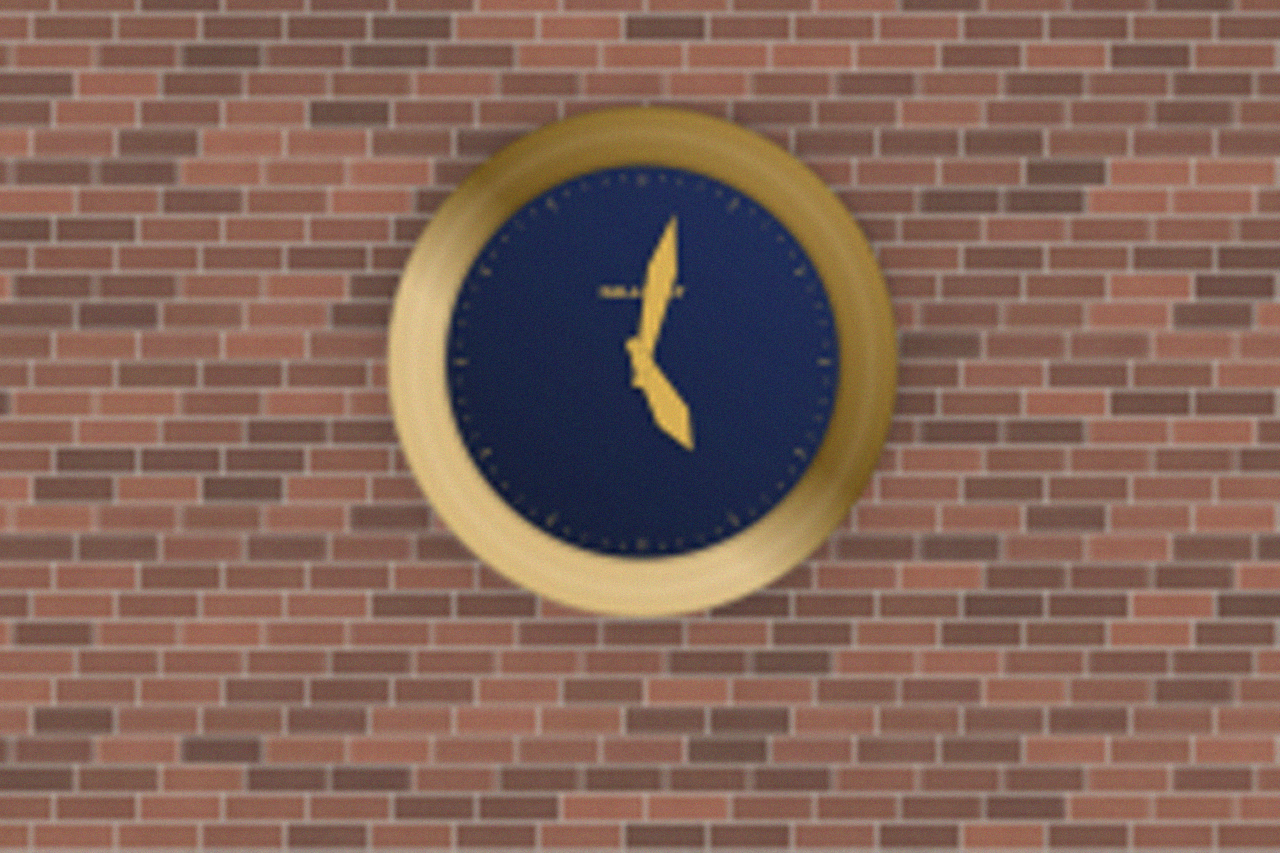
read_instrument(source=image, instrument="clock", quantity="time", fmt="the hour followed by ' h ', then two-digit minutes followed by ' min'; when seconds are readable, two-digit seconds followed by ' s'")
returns 5 h 02 min
